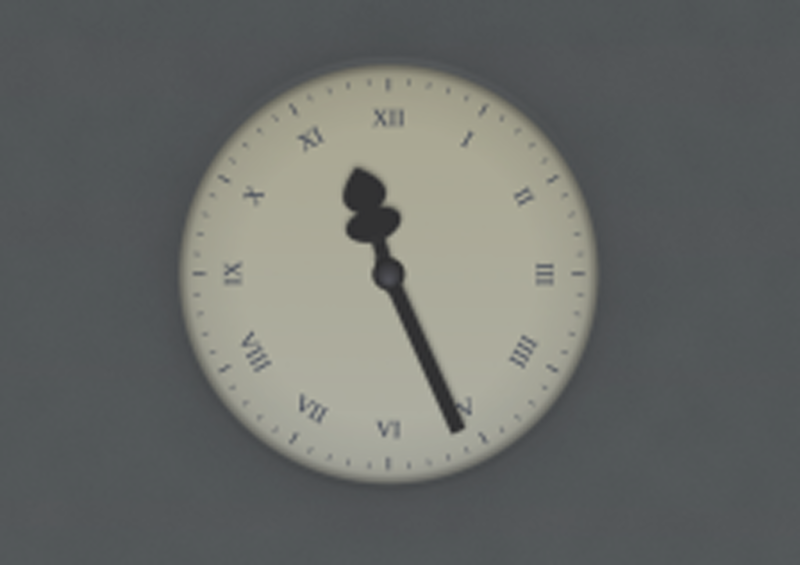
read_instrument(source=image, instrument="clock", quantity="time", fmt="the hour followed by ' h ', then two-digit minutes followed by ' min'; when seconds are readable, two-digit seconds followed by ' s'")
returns 11 h 26 min
